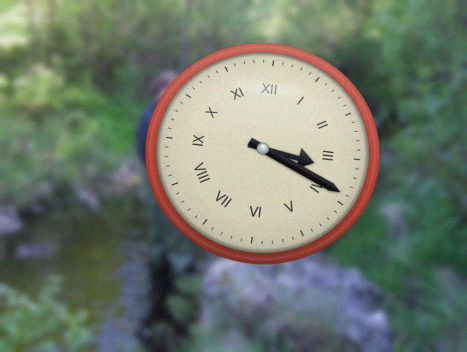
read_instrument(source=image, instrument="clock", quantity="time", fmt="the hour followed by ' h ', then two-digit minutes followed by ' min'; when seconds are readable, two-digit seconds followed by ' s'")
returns 3 h 19 min
